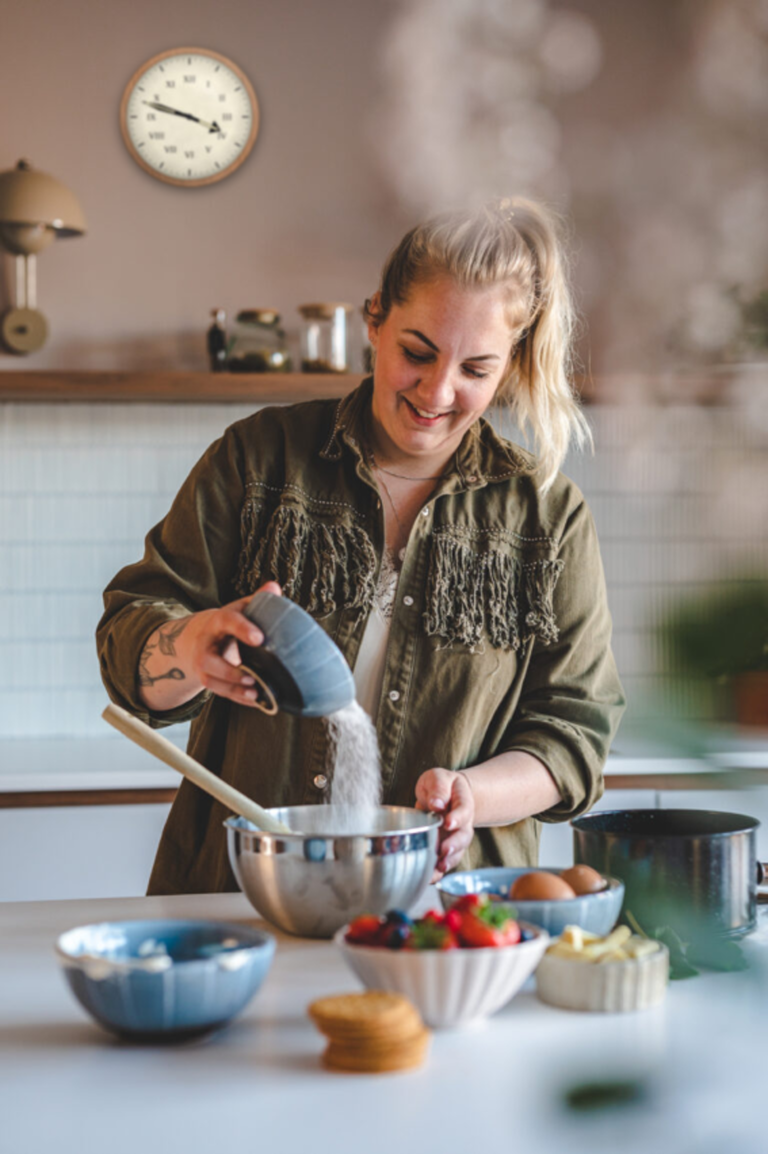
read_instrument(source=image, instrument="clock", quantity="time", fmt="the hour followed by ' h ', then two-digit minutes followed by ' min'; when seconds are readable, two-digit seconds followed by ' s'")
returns 3 h 48 min
